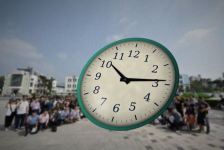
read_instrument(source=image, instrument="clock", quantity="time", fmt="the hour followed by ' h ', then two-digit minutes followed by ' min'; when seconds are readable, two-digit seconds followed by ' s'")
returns 10 h 14 min
